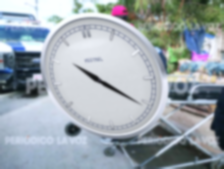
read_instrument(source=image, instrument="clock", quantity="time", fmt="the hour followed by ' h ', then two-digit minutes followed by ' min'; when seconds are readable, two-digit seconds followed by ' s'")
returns 10 h 21 min
